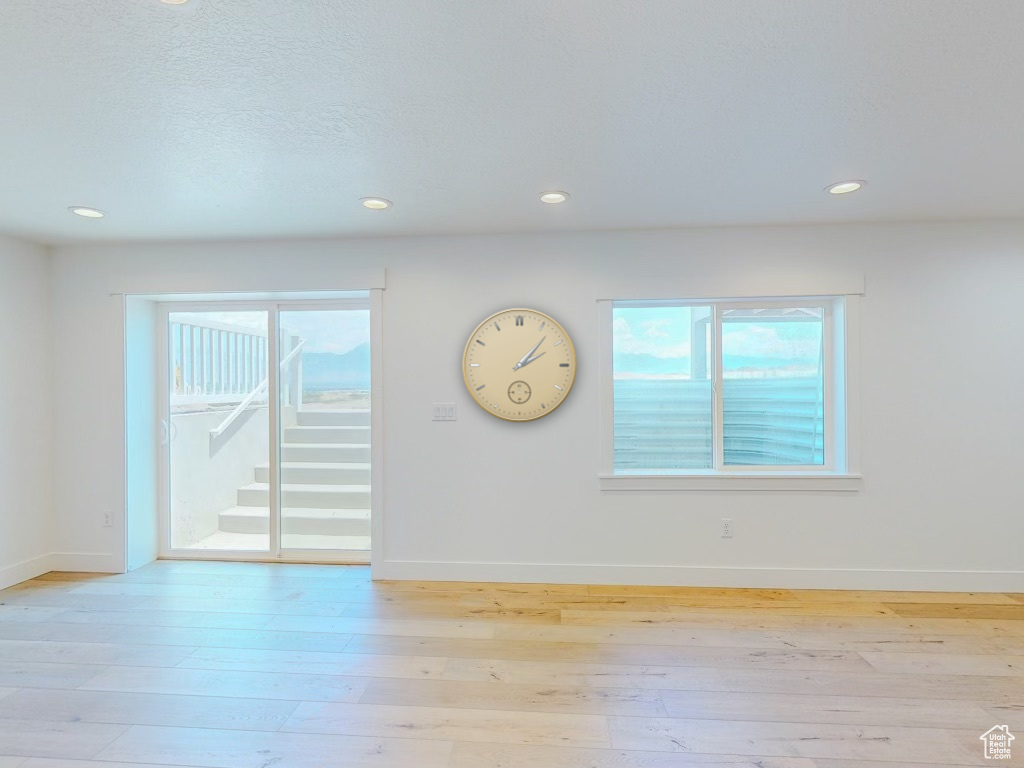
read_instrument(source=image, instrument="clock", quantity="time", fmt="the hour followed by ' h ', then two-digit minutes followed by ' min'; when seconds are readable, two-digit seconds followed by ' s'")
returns 2 h 07 min
